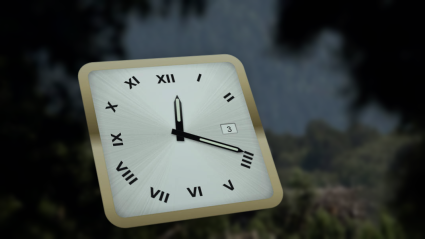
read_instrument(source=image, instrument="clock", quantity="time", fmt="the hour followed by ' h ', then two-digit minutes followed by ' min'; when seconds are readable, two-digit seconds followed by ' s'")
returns 12 h 19 min
